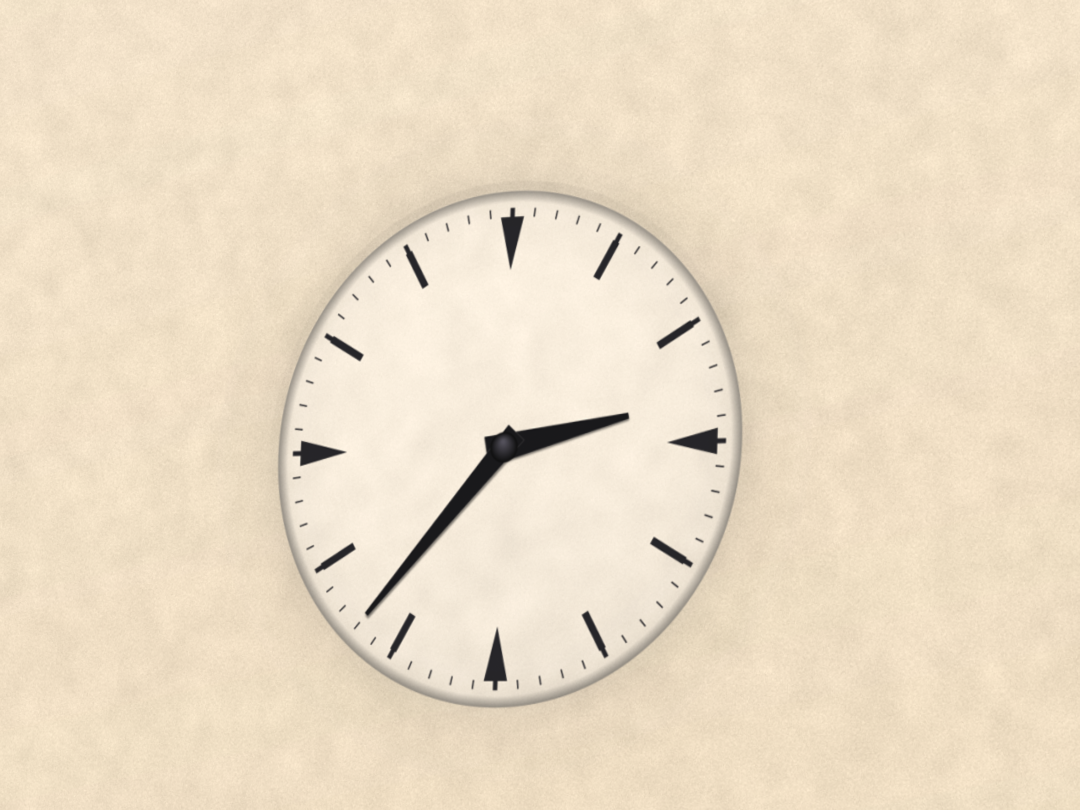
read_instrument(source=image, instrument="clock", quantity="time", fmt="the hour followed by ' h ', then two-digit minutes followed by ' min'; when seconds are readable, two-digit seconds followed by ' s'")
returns 2 h 37 min
